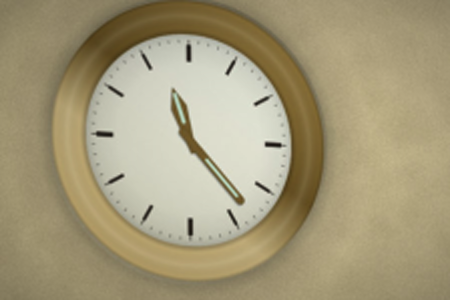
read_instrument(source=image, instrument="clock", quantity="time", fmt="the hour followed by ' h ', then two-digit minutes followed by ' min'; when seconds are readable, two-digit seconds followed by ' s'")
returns 11 h 23 min
